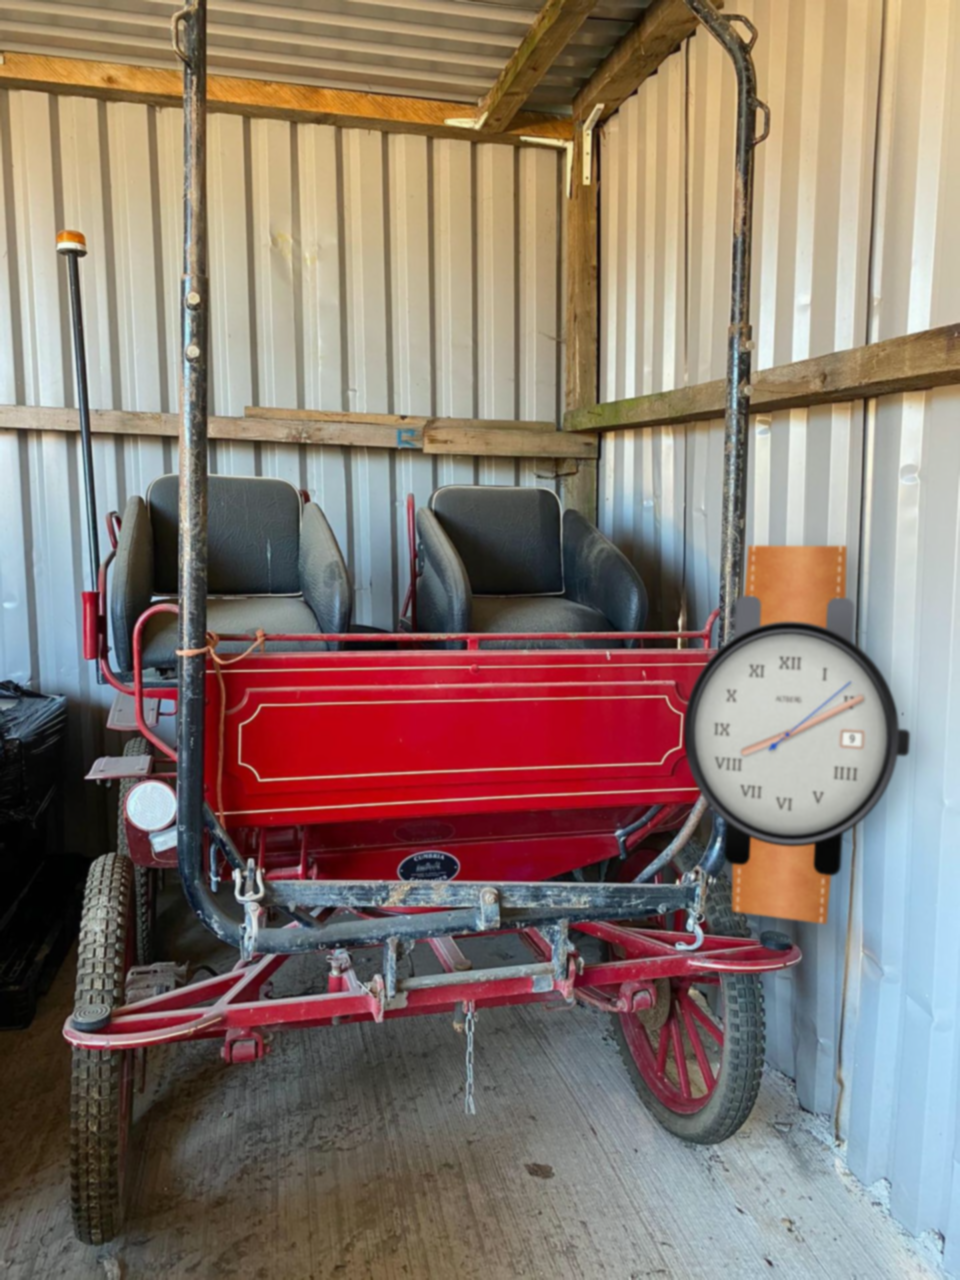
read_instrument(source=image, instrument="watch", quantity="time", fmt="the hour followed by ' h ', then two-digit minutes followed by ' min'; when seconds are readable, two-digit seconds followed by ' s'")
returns 8 h 10 min 08 s
